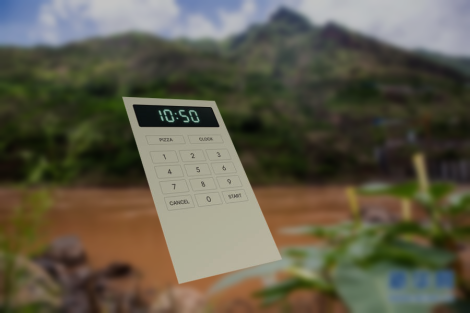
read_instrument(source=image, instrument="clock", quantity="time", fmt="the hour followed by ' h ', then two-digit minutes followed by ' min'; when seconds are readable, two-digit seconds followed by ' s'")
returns 10 h 50 min
